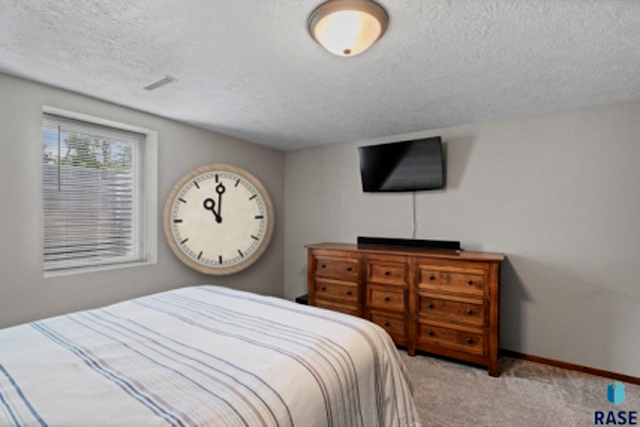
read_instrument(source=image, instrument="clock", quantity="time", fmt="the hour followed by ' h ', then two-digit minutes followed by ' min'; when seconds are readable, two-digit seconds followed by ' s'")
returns 11 h 01 min
